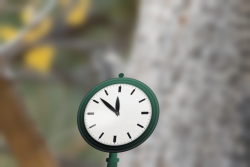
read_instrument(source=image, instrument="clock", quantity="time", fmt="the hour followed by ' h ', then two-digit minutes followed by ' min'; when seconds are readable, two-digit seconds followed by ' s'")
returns 11 h 52 min
